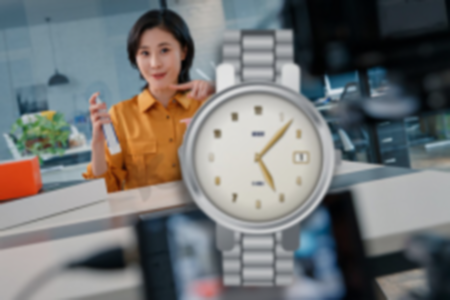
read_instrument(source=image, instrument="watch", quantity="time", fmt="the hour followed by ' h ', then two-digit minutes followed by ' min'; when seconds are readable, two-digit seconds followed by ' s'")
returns 5 h 07 min
